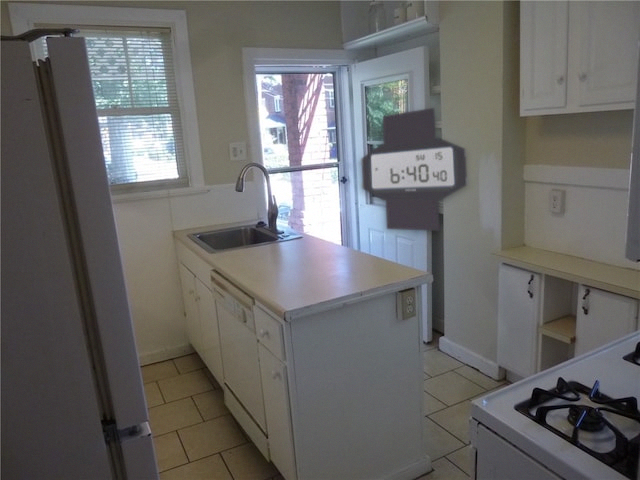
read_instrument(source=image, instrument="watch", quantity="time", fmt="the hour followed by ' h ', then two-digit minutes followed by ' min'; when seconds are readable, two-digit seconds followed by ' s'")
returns 6 h 40 min 40 s
